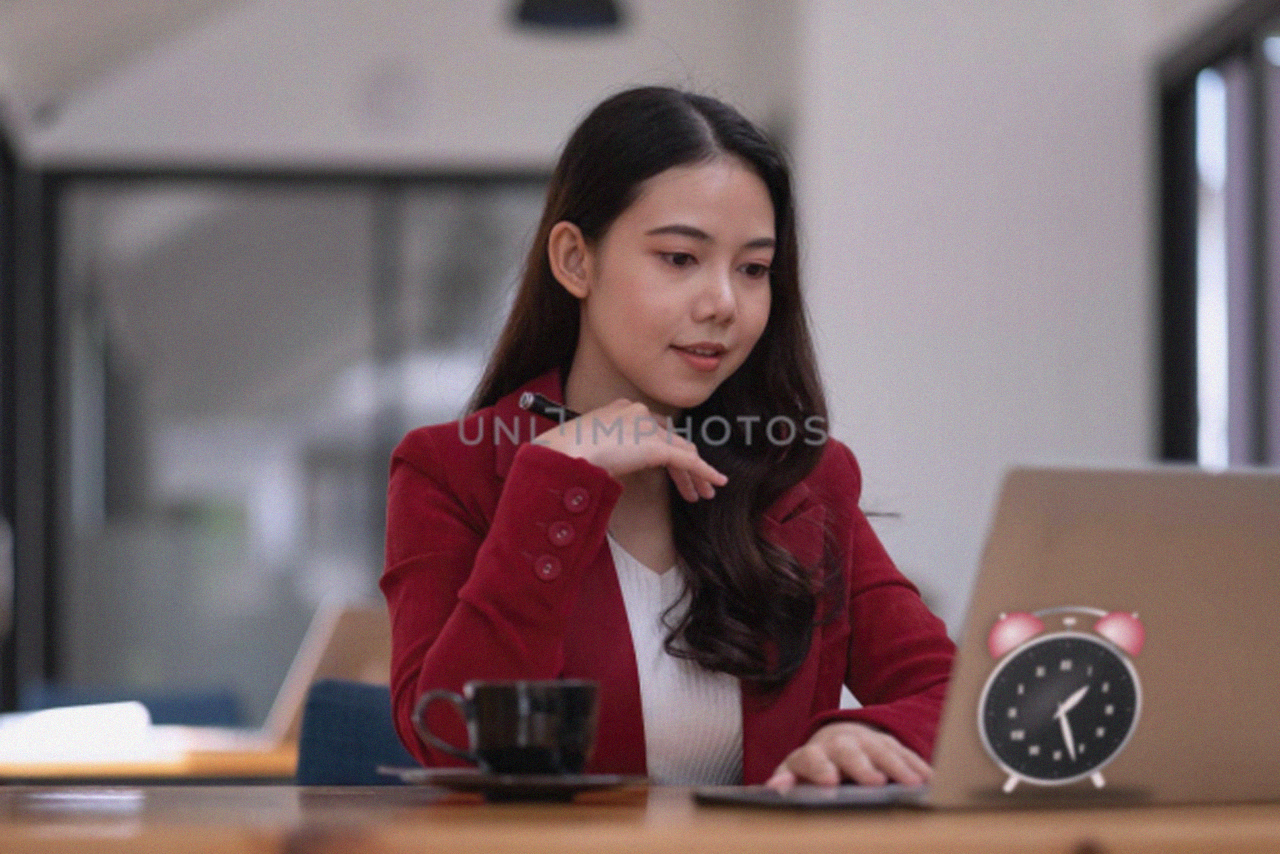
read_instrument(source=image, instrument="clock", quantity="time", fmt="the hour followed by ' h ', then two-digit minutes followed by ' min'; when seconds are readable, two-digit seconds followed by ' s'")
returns 1 h 27 min
